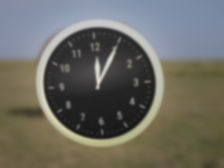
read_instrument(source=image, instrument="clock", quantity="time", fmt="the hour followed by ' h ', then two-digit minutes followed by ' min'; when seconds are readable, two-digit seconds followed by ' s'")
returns 12 h 05 min
